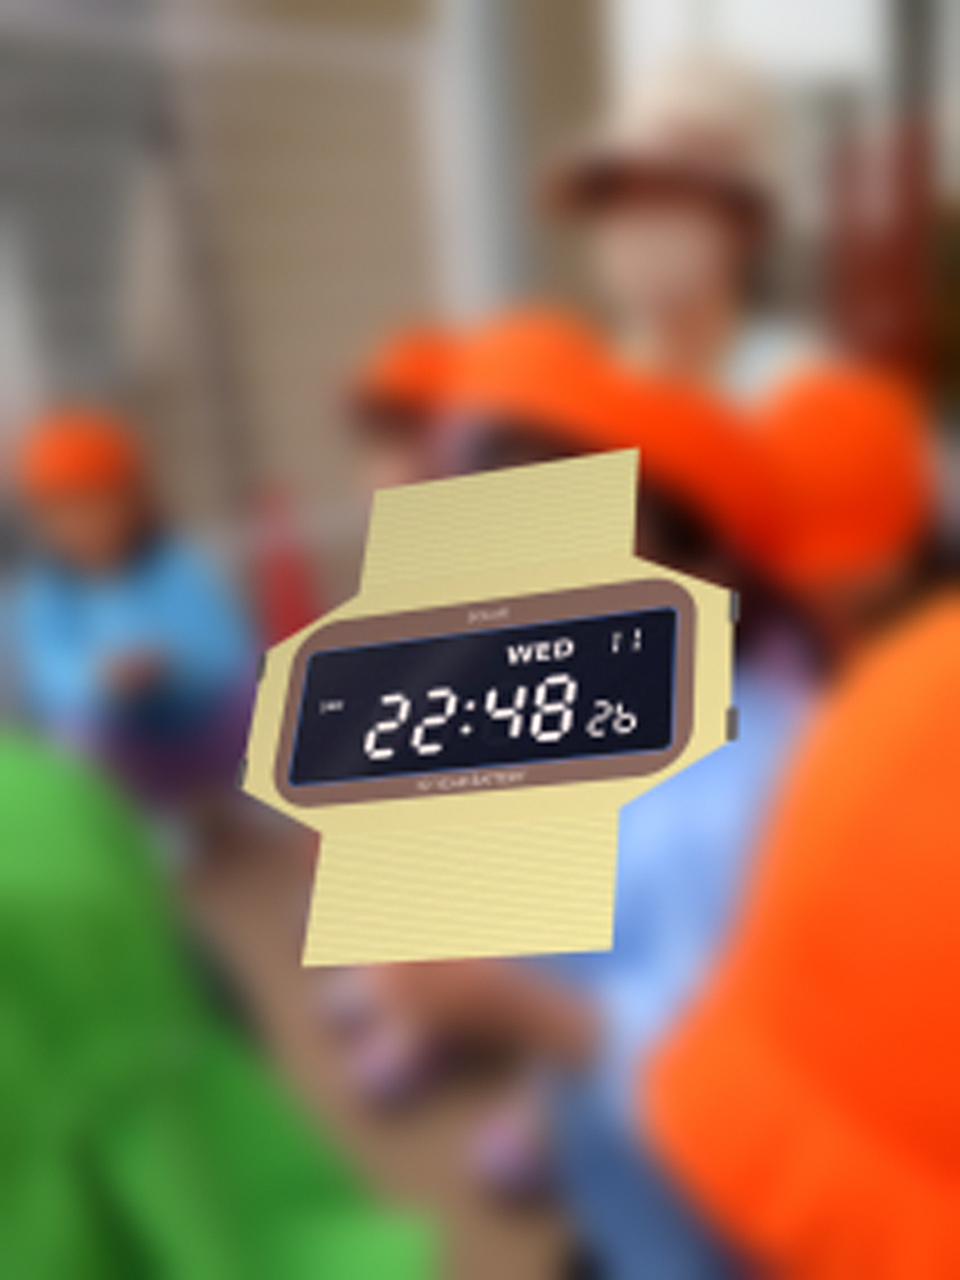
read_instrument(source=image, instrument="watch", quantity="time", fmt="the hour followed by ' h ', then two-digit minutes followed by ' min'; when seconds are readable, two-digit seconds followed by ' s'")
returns 22 h 48 min 26 s
